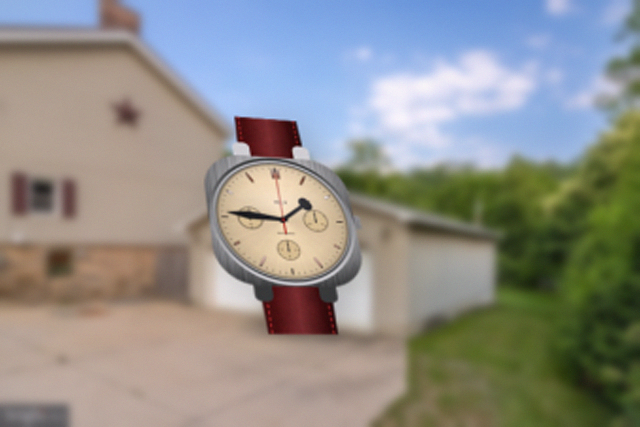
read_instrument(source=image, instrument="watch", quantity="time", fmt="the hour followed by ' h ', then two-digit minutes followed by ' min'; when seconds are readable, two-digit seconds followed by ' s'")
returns 1 h 46 min
